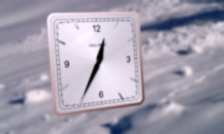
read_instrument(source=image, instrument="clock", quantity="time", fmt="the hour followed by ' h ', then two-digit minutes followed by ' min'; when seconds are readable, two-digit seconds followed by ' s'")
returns 12 h 35 min
